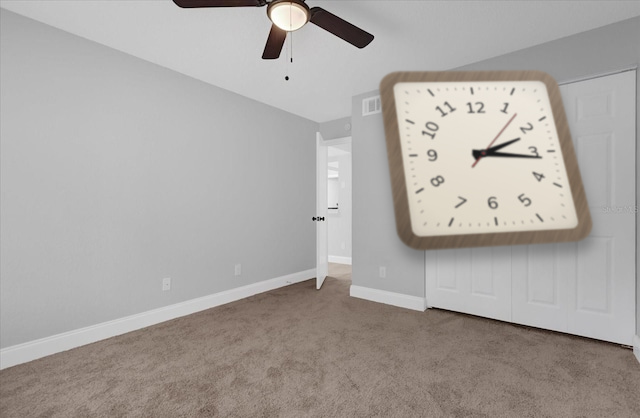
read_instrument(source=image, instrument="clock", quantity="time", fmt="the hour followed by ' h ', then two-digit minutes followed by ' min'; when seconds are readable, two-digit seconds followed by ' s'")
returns 2 h 16 min 07 s
